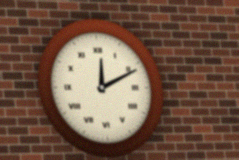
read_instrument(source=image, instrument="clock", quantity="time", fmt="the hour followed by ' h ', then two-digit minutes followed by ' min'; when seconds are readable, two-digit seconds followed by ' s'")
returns 12 h 11 min
